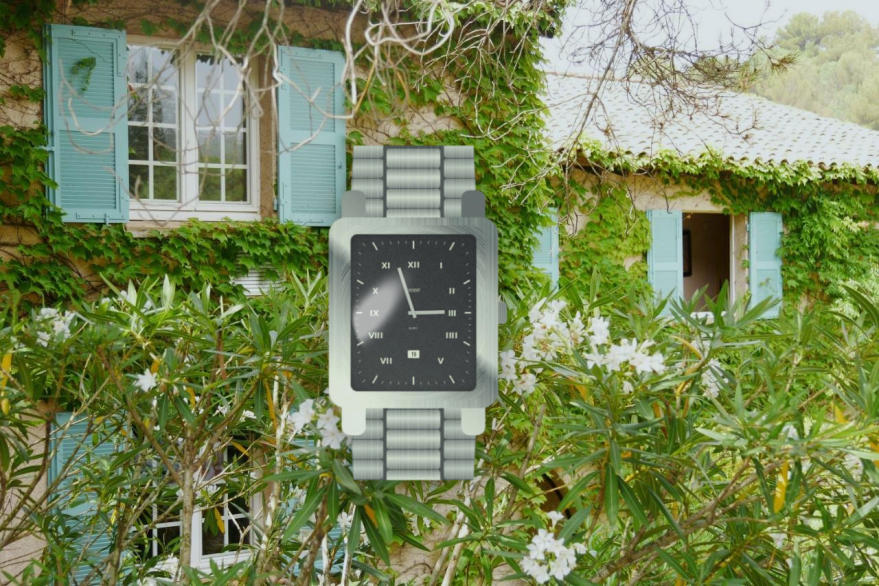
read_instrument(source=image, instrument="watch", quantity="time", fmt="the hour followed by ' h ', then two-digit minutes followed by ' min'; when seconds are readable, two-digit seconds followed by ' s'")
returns 2 h 57 min
